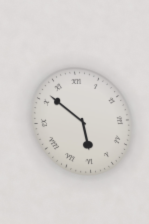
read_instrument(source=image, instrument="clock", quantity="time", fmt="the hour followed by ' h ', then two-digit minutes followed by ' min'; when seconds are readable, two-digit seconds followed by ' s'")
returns 5 h 52 min
